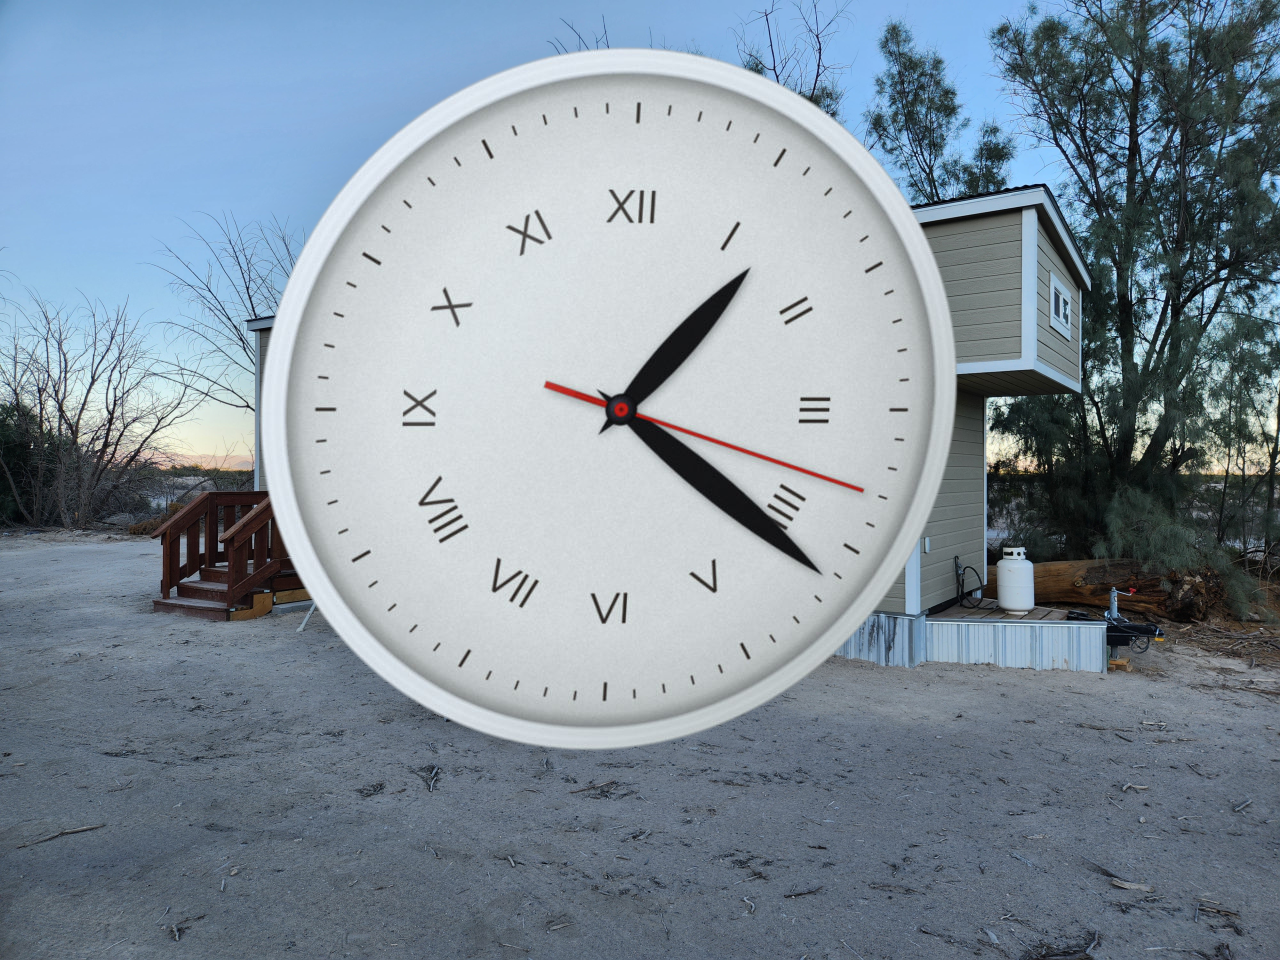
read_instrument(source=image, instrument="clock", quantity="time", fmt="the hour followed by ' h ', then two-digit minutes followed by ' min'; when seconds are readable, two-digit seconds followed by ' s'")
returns 1 h 21 min 18 s
